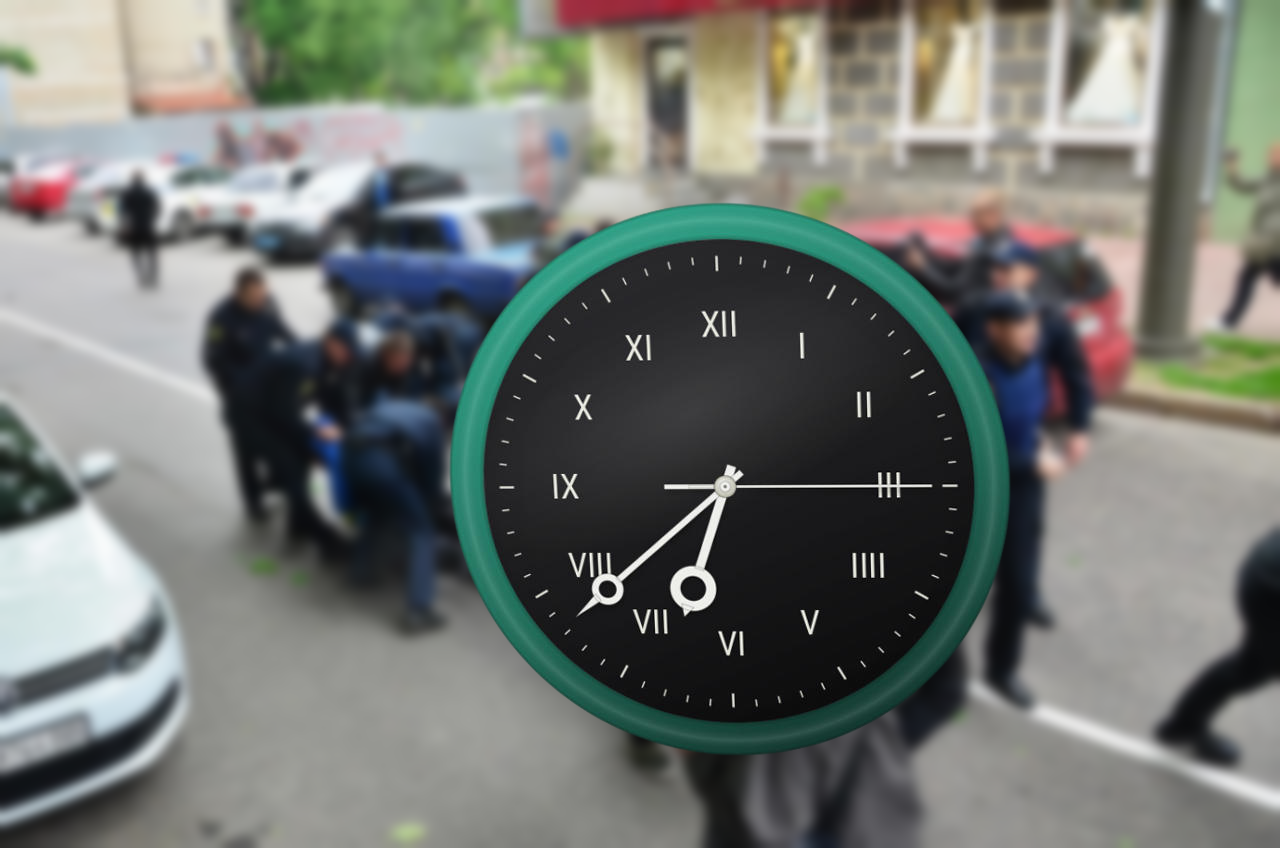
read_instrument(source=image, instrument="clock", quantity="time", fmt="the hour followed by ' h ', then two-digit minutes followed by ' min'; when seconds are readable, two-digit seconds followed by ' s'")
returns 6 h 38 min 15 s
